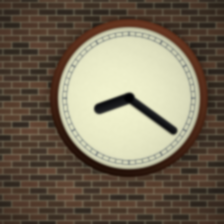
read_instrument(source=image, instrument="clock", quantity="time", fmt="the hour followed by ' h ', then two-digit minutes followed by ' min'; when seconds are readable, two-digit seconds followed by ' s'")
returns 8 h 21 min
